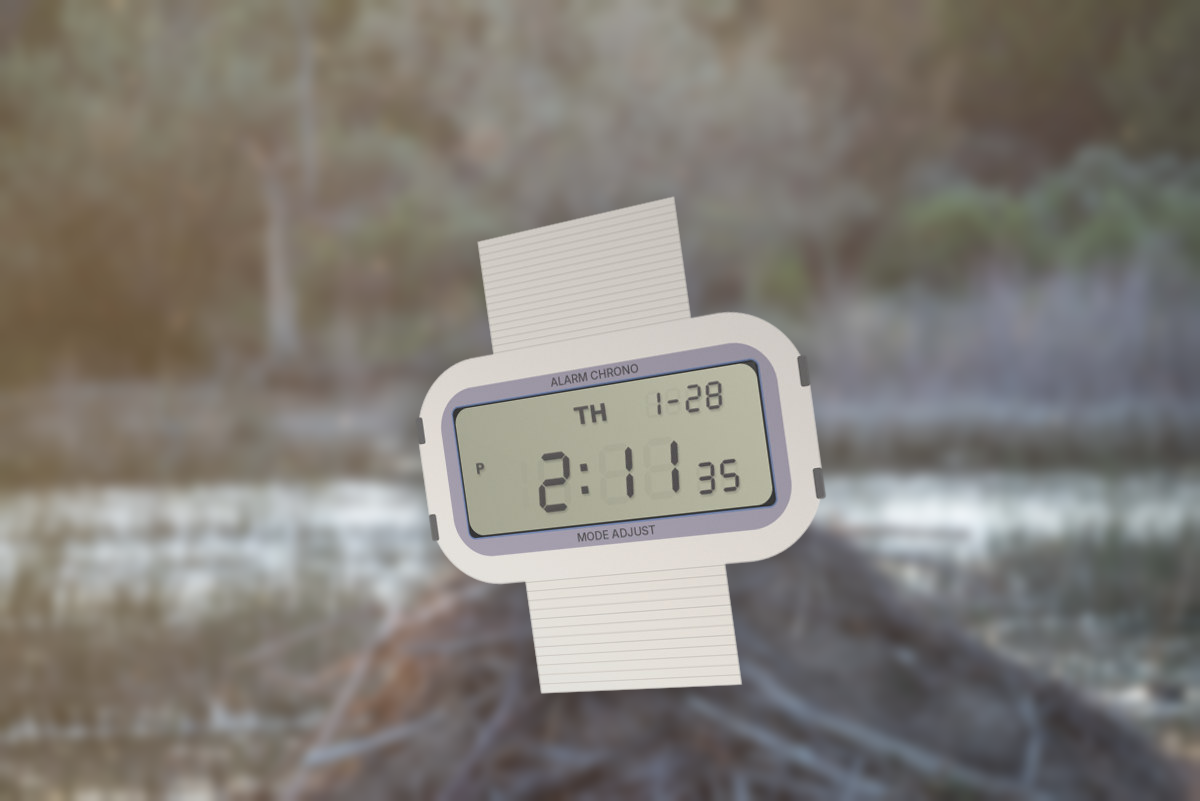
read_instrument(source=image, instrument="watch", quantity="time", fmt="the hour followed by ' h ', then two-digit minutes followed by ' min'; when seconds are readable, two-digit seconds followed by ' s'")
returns 2 h 11 min 35 s
